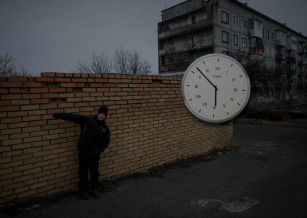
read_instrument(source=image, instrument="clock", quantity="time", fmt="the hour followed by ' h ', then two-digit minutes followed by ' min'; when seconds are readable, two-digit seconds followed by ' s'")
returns 5 h 52 min
